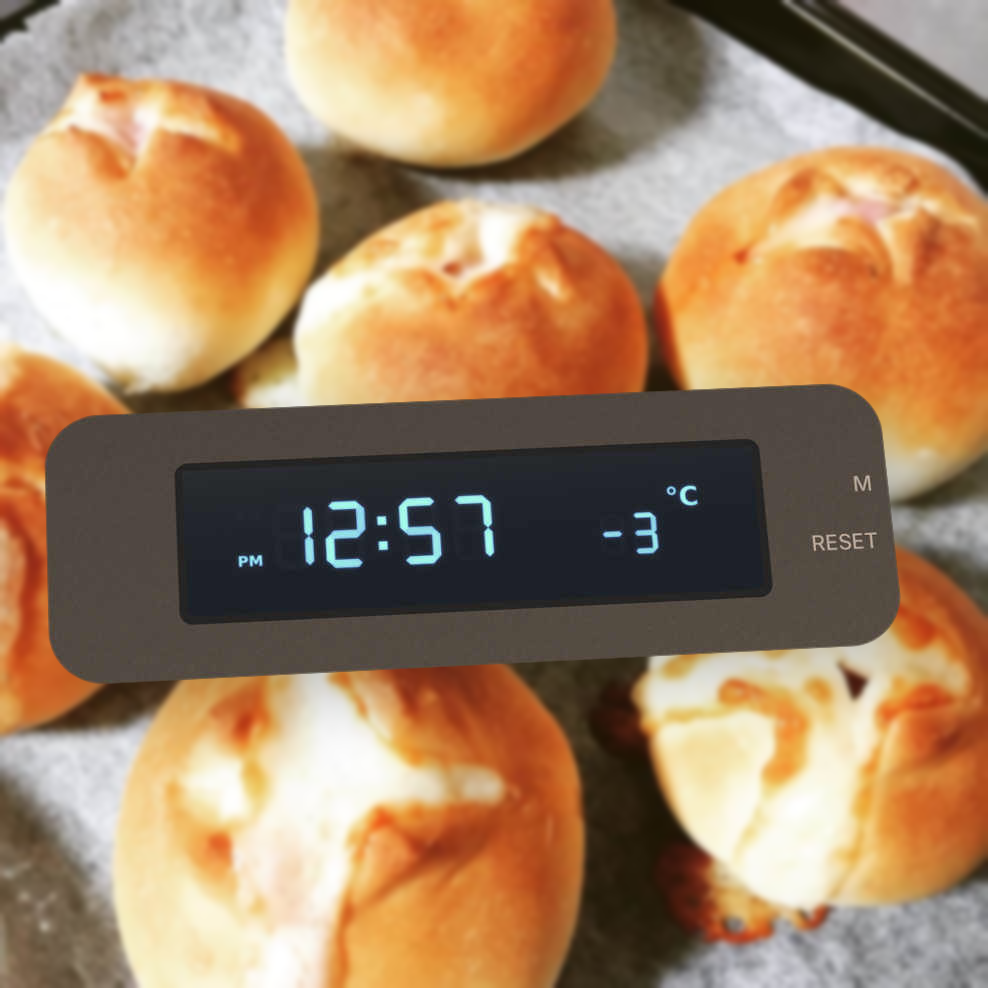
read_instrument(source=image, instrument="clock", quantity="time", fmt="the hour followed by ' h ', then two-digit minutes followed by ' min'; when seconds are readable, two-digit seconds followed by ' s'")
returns 12 h 57 min
